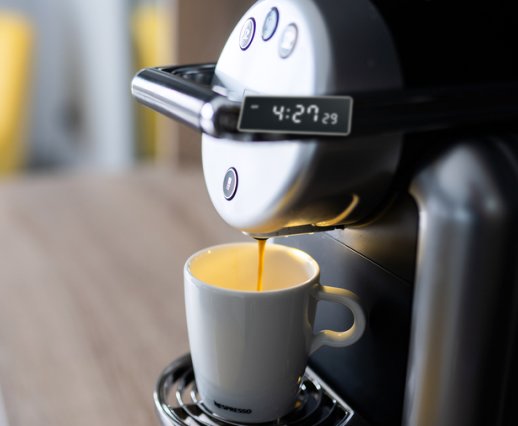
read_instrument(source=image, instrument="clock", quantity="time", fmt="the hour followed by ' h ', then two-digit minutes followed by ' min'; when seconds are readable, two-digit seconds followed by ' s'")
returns 4 h 27 min
